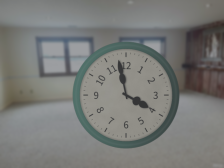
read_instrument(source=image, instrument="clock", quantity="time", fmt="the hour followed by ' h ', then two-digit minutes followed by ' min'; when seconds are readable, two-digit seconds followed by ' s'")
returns 3 h 58 min
